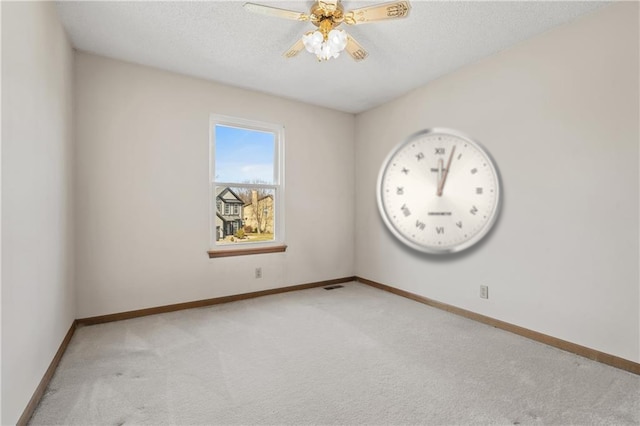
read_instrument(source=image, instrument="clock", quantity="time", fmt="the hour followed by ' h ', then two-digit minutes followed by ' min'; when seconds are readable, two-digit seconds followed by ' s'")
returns 12 h 03 min
